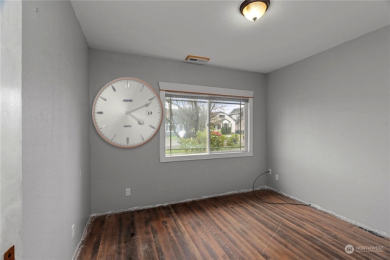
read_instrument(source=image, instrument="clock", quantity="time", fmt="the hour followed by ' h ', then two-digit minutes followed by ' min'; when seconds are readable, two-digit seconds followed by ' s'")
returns 4 h 11 min
